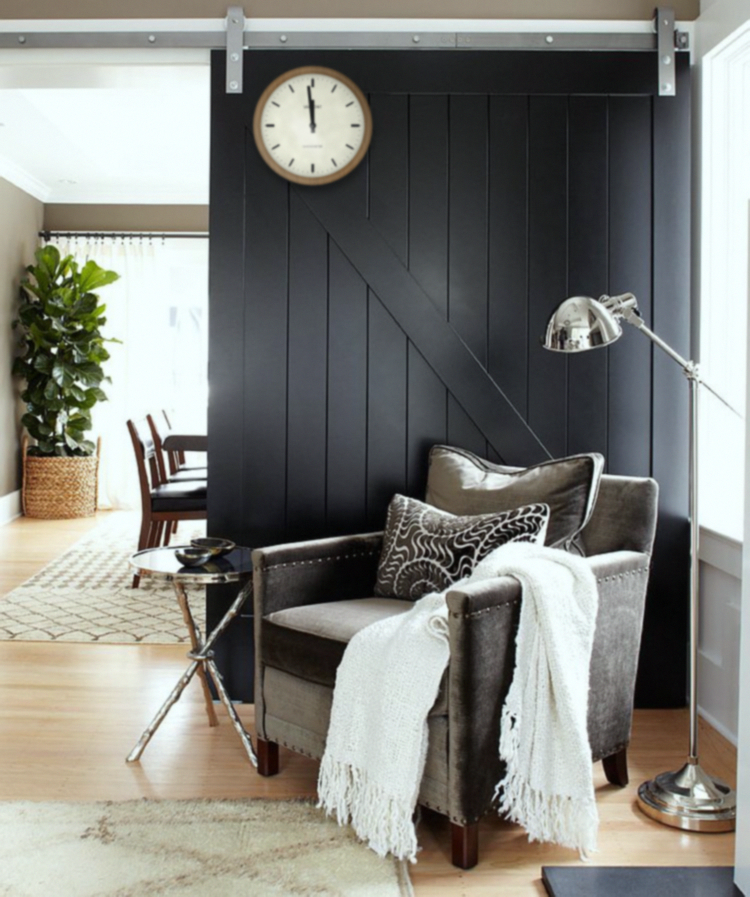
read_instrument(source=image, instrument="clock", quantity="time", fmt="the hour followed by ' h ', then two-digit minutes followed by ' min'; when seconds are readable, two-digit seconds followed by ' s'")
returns 11 h 59 min
